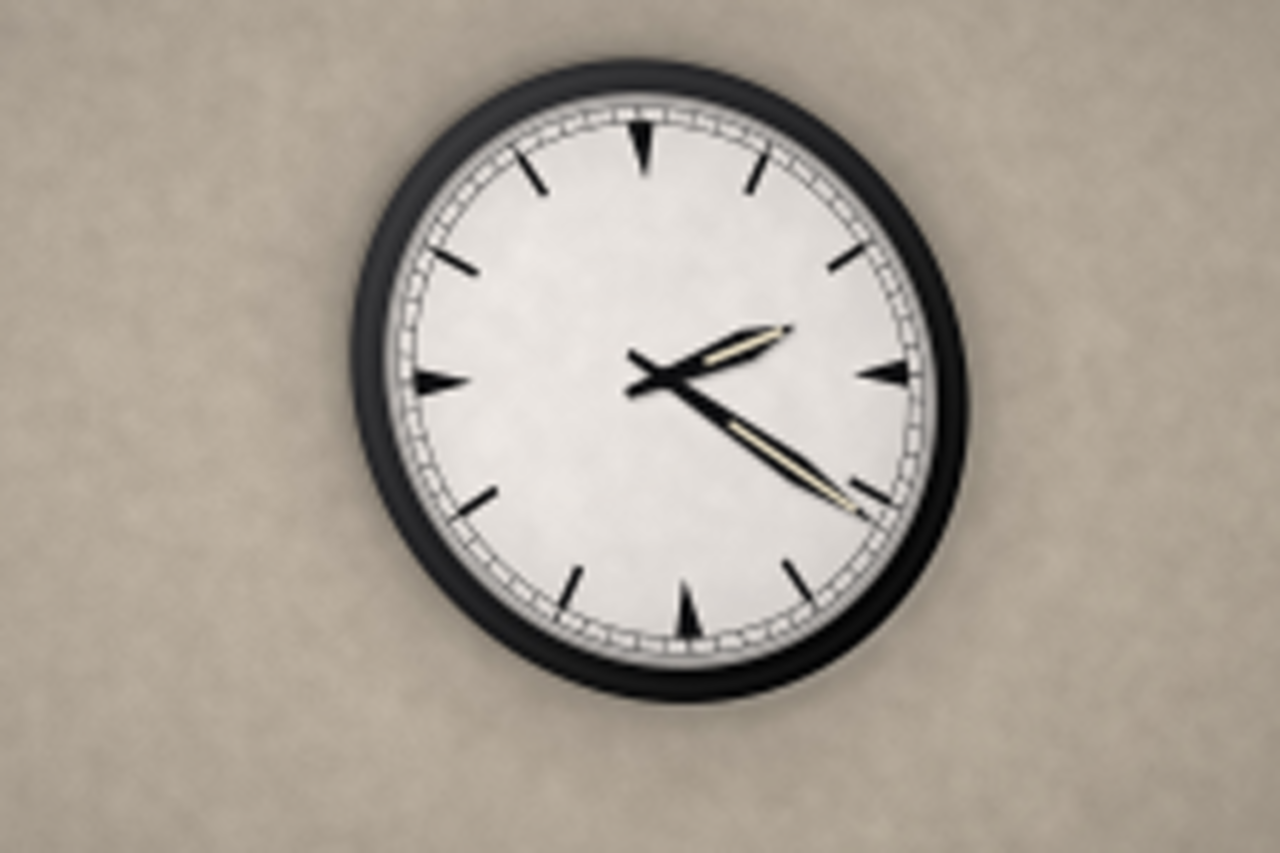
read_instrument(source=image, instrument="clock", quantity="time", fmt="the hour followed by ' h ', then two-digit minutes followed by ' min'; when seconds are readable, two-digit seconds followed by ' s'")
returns 2 h 21 min
